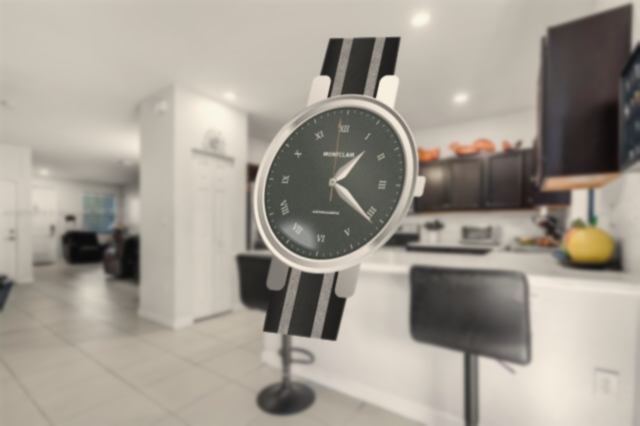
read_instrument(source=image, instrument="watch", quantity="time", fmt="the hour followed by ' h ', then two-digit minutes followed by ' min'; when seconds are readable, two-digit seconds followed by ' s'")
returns 1 h 20 min 59 s
